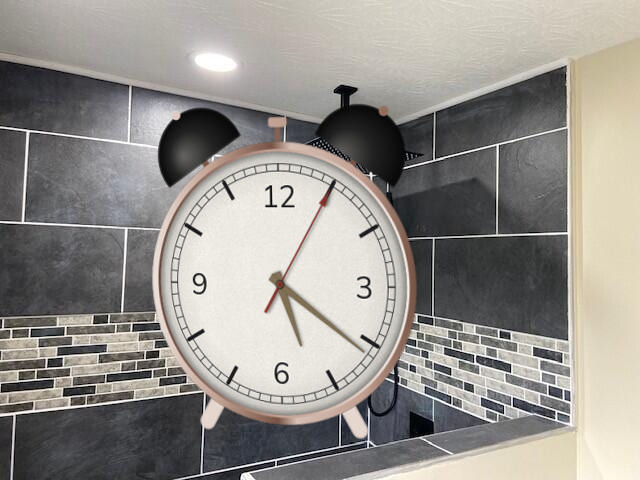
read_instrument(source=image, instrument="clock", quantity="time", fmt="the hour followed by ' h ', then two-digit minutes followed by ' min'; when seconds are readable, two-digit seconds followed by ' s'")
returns 5 h 21 min 05 s
